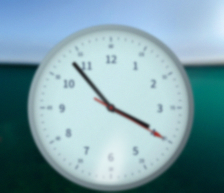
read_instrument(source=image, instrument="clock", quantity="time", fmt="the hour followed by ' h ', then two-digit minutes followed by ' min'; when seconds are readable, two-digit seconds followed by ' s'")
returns 3 h 53 min 20 s
